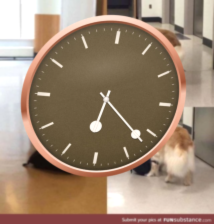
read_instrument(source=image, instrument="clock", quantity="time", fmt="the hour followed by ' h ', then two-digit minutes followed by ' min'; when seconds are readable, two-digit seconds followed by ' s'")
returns 6 h 22 min
